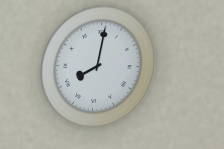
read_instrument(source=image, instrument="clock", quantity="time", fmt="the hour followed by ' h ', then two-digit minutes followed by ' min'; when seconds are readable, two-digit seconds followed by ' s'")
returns 8 h 01 min
